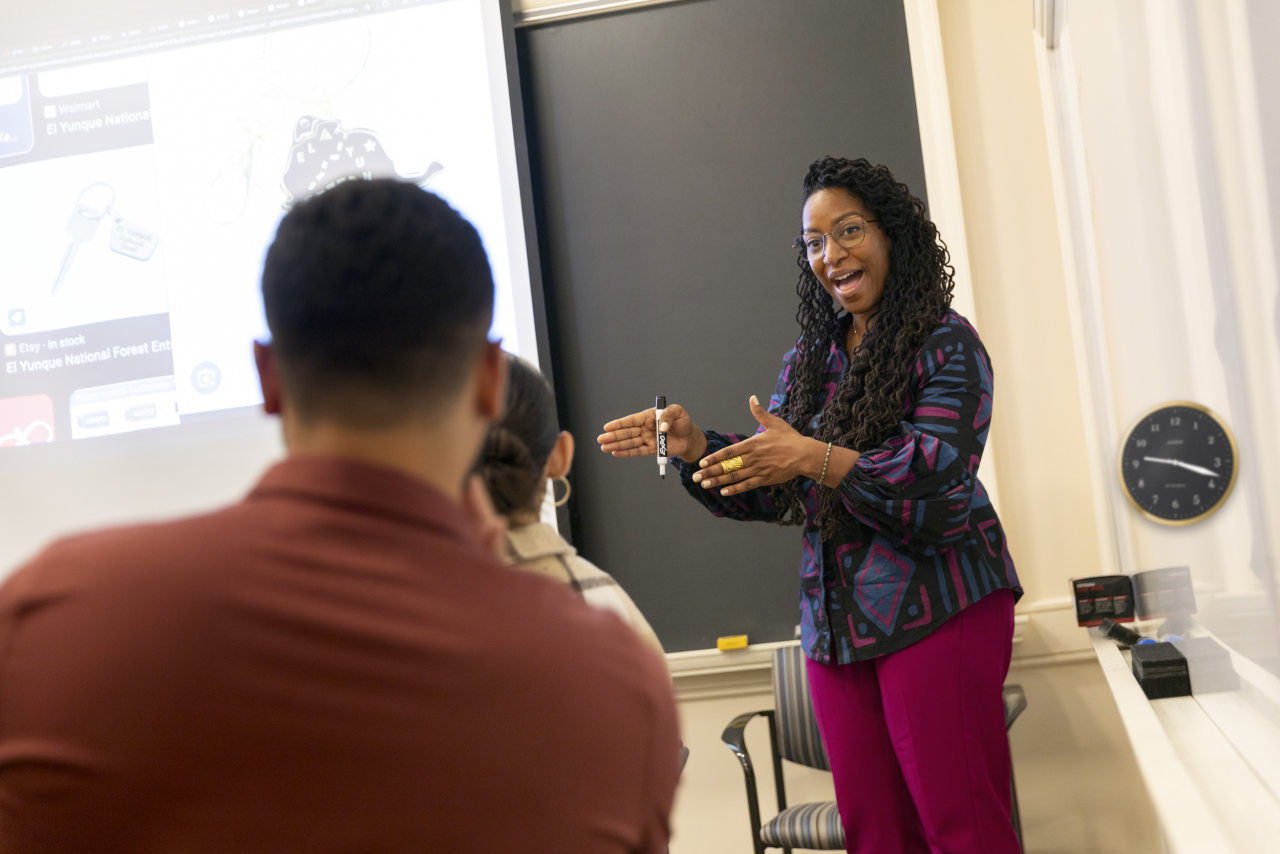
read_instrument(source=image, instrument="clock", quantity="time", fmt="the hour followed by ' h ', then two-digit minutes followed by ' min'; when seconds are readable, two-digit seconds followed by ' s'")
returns 9 h 18 min
